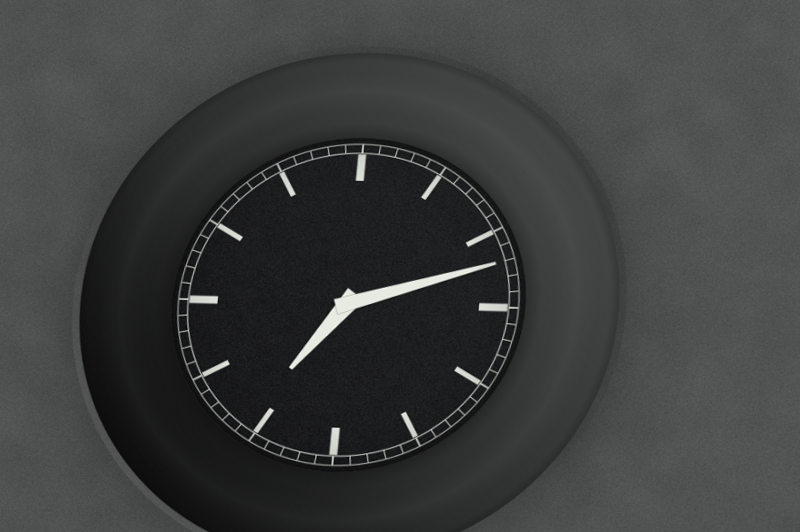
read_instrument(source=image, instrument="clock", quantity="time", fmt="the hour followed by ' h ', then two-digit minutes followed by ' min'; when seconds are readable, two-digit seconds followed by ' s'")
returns 7 h 12 min
